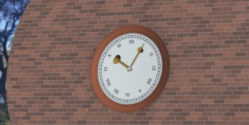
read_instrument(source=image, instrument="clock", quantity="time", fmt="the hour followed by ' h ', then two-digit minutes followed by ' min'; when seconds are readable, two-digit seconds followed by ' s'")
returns 10 h 05 min
